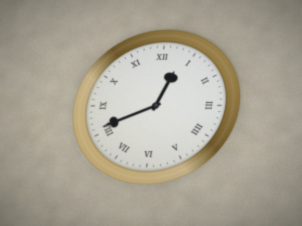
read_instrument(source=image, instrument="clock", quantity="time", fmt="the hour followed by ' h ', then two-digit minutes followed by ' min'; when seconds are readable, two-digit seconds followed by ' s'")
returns 12 h 41 min
